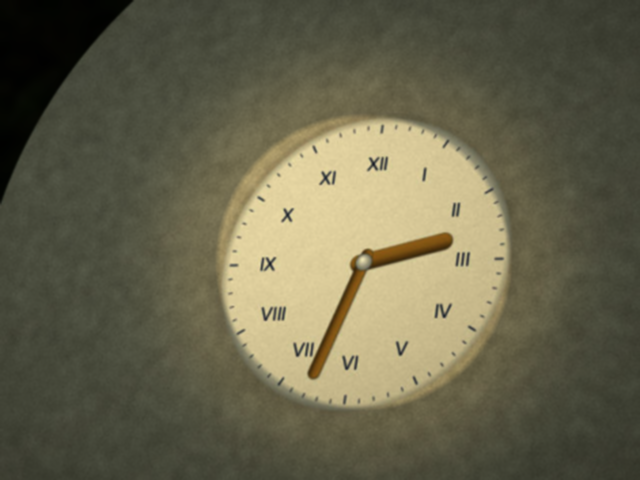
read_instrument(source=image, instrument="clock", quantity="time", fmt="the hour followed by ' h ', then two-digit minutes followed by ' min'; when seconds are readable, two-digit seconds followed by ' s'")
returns 2 h 33 min
